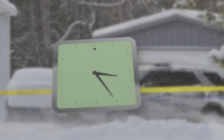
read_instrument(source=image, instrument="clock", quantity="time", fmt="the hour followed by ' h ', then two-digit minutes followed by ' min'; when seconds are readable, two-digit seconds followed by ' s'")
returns 3 h 25 min
